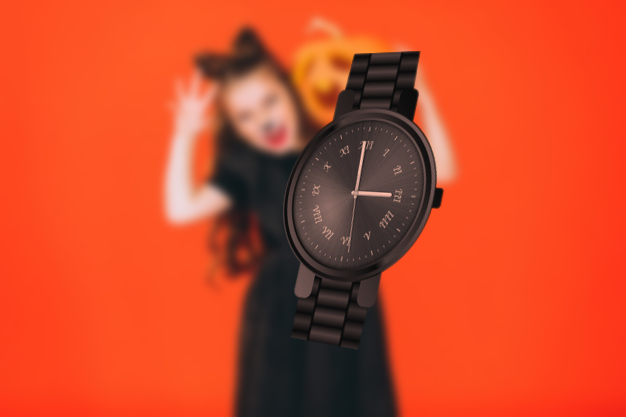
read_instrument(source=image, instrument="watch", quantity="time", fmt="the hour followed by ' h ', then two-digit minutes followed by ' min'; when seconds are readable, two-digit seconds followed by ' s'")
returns 2 h 59 min 29 s
